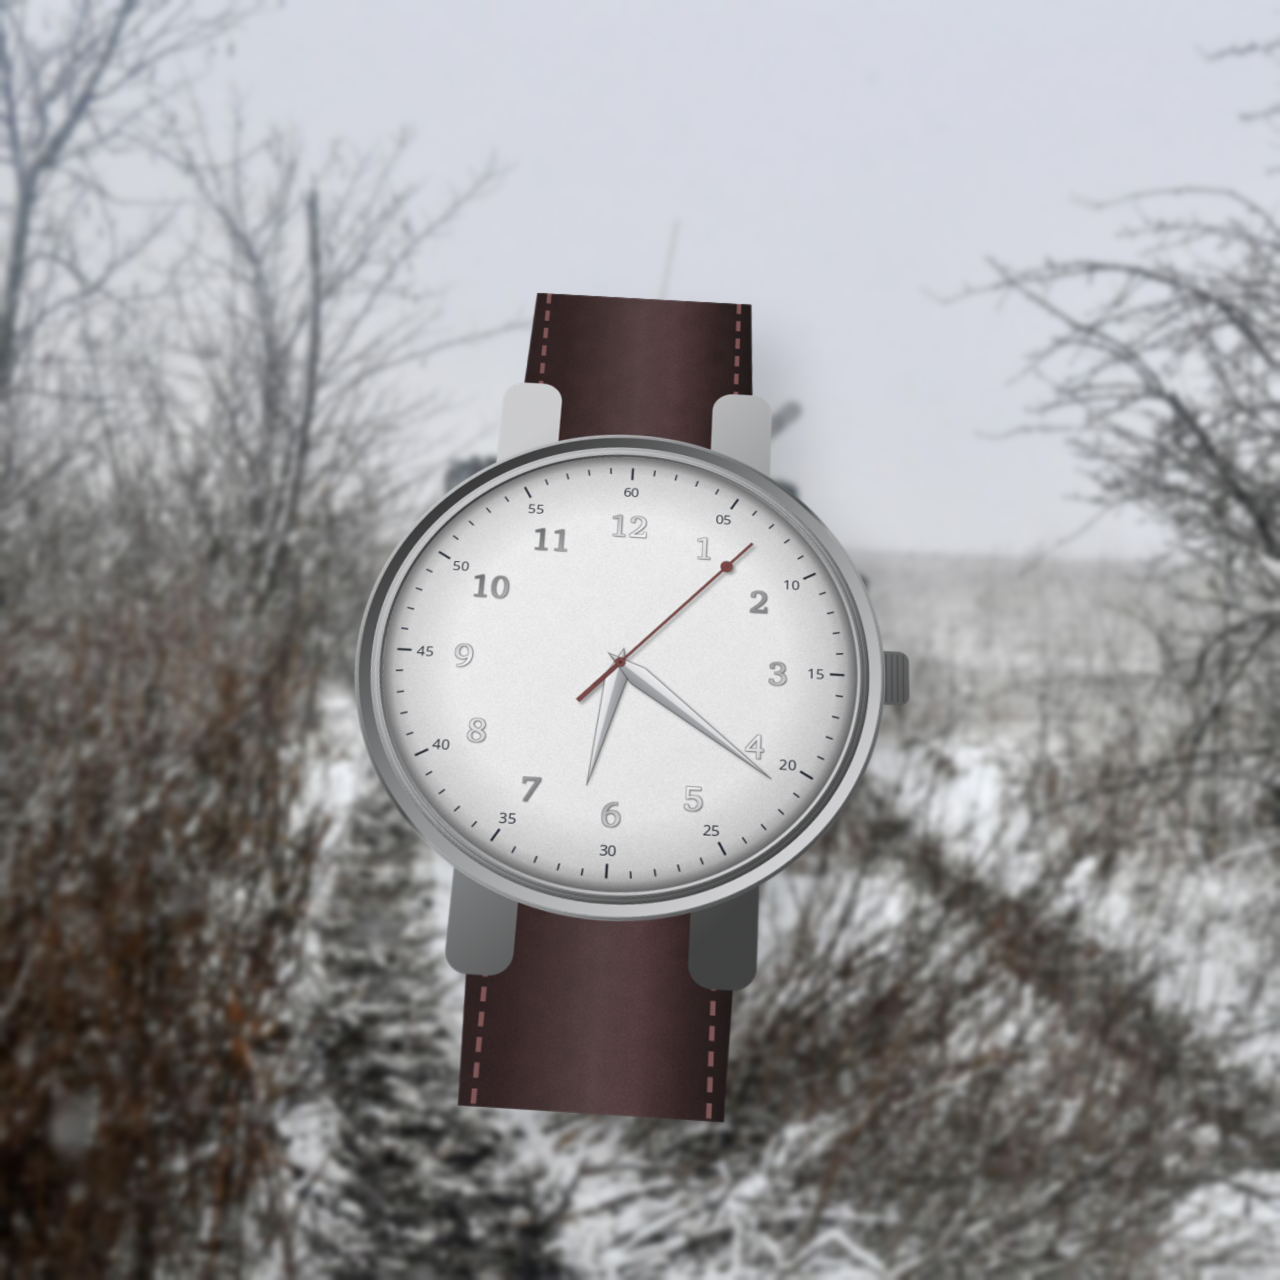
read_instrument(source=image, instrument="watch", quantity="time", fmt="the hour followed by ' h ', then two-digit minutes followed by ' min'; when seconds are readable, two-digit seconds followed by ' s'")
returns 6 h 21 min 07 s
